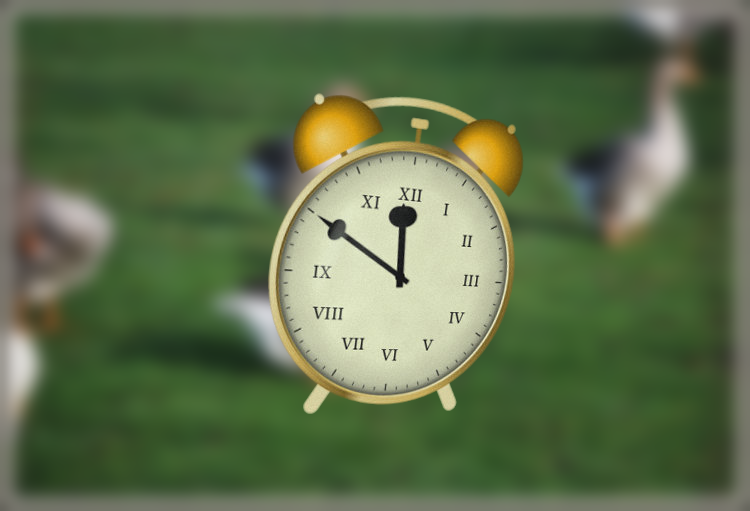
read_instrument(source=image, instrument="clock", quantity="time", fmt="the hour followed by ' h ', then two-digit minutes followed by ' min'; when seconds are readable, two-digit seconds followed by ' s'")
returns 11 h 50 min
